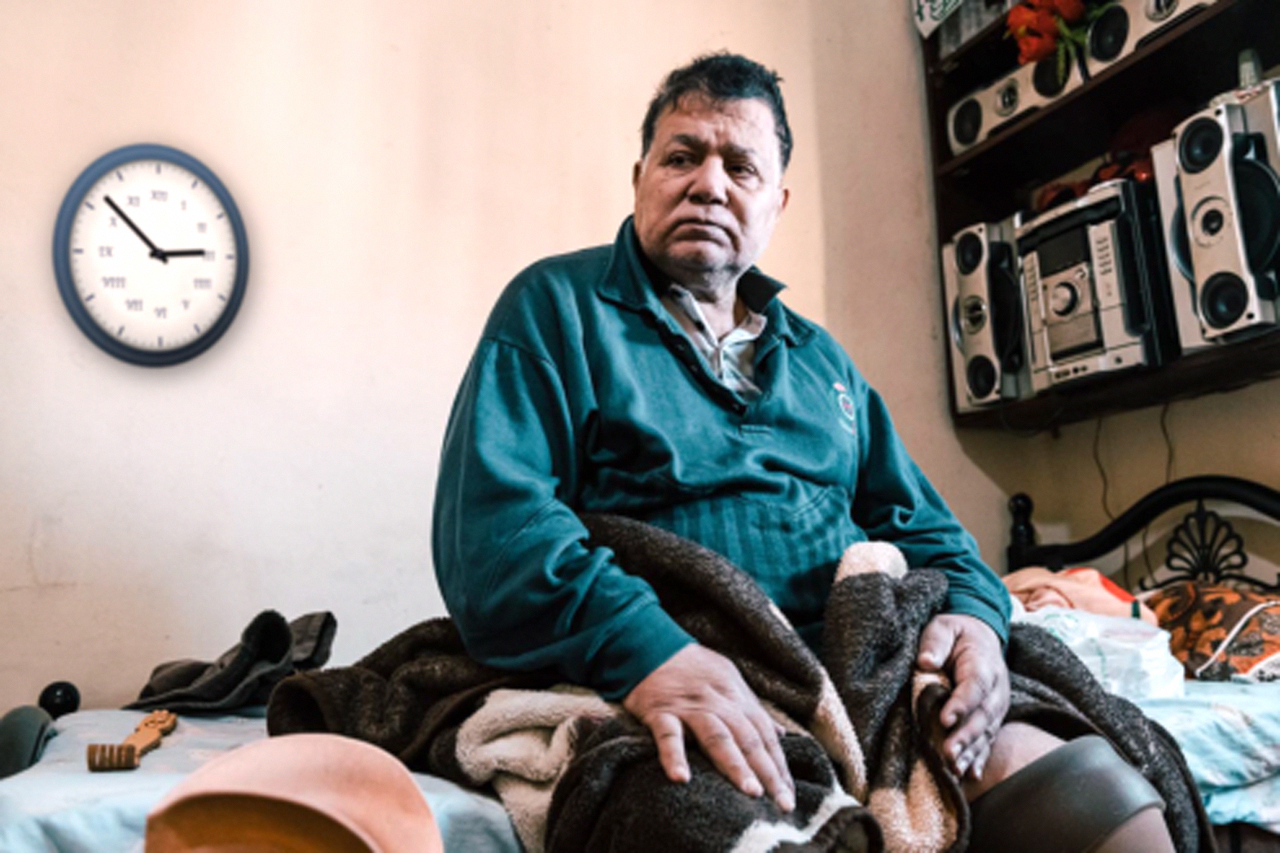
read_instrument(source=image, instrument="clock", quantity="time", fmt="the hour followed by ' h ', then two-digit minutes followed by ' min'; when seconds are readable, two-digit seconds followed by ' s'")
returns 2 h 52 min
